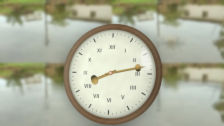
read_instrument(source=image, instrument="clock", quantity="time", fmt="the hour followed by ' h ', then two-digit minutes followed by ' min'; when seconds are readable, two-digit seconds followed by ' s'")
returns 8 h 13 min
